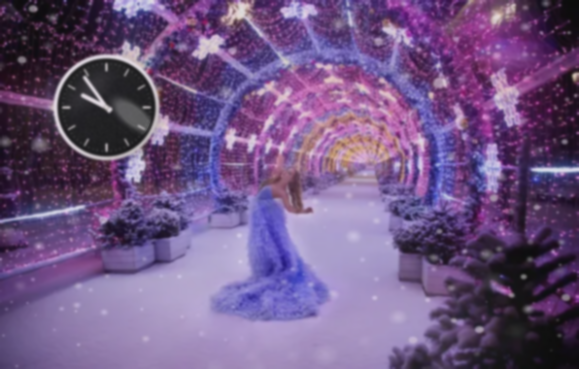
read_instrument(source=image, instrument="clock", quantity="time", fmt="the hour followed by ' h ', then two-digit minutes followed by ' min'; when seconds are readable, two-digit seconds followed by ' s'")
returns 9 h 54 min
